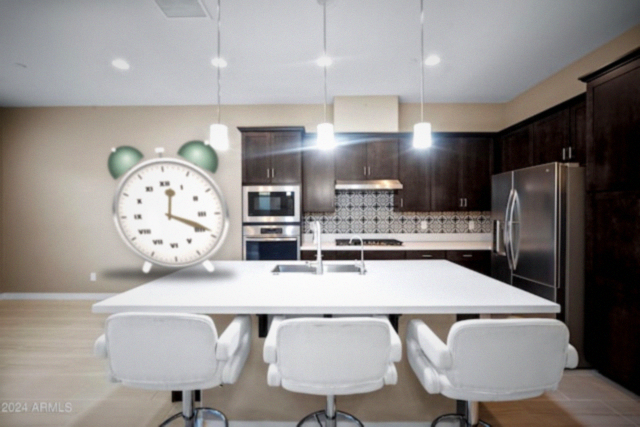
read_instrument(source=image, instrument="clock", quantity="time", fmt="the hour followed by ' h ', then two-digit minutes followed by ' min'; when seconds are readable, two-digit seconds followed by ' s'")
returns 12 h 19 min
